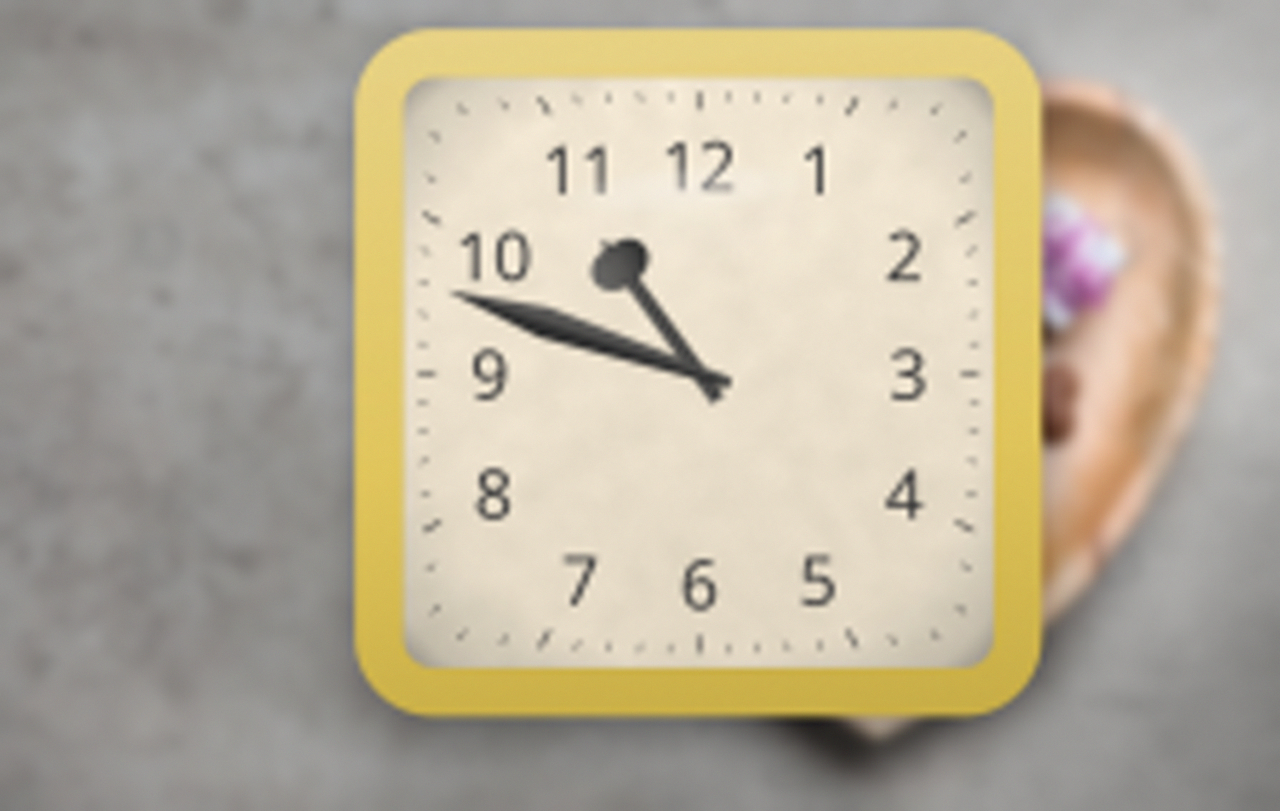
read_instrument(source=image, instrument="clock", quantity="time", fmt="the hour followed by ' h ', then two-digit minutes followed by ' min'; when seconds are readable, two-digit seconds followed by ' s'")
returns 10 h 48 min
